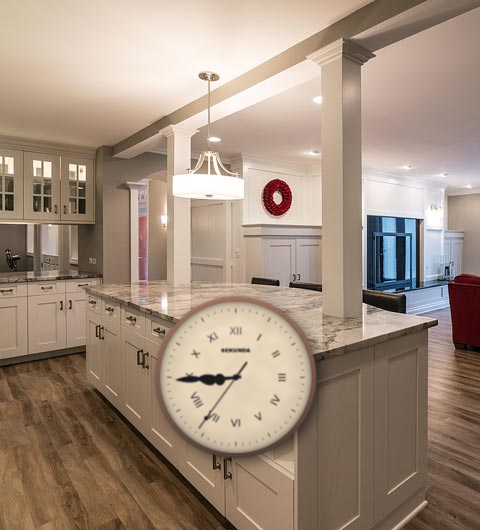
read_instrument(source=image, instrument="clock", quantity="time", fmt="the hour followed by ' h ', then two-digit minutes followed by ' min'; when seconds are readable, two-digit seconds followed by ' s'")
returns 8 h 44 min 36 s
